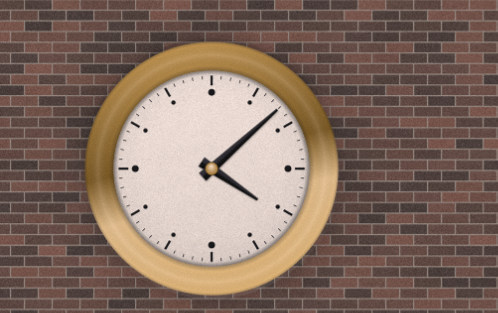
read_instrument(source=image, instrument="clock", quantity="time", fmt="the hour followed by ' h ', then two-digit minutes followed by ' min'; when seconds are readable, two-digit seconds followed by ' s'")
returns 4 h 08 min
